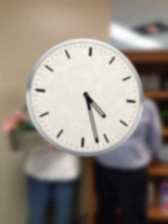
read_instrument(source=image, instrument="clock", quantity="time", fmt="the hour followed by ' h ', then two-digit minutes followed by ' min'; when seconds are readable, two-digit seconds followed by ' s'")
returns 4 h 27 min
